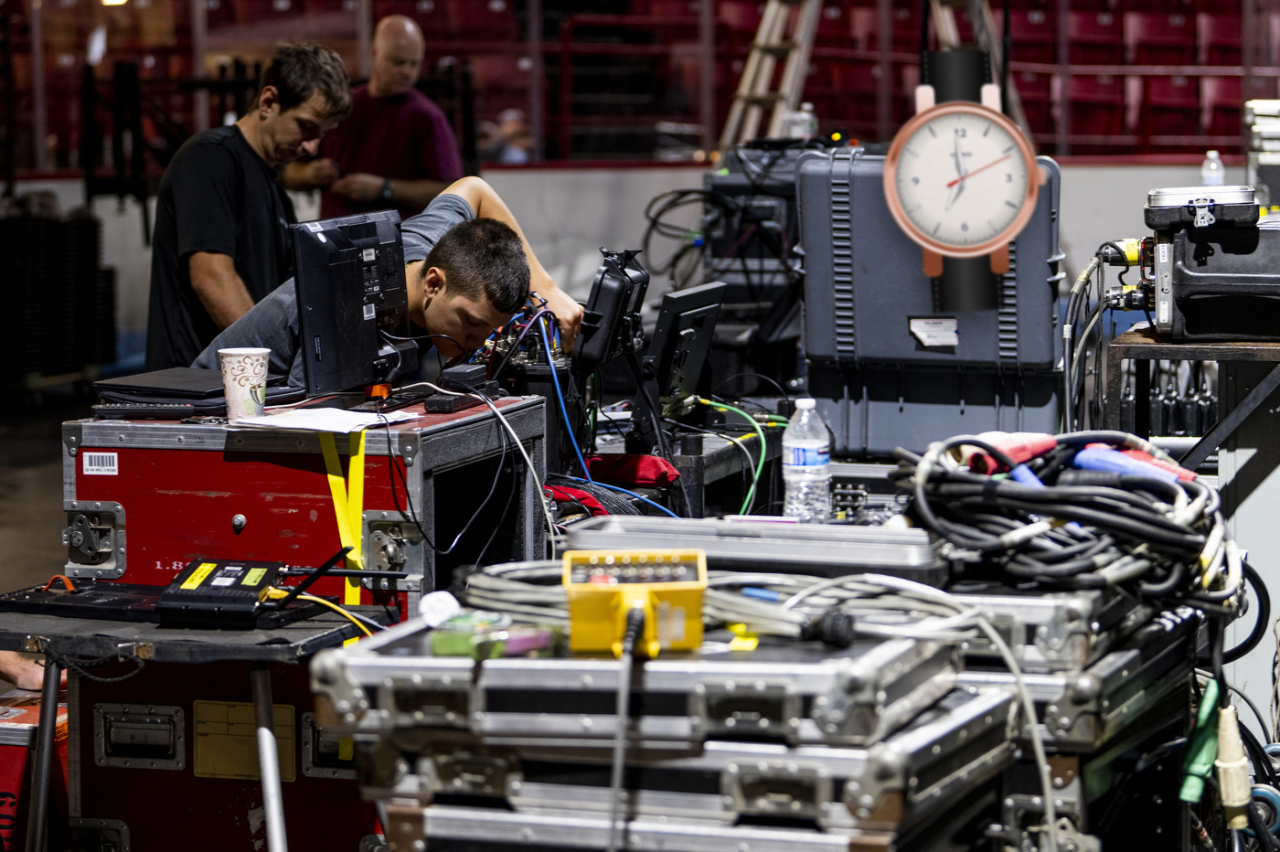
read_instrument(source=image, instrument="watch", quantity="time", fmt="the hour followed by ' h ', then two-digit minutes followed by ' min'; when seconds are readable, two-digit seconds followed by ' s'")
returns 6 h 59 min 11 s
